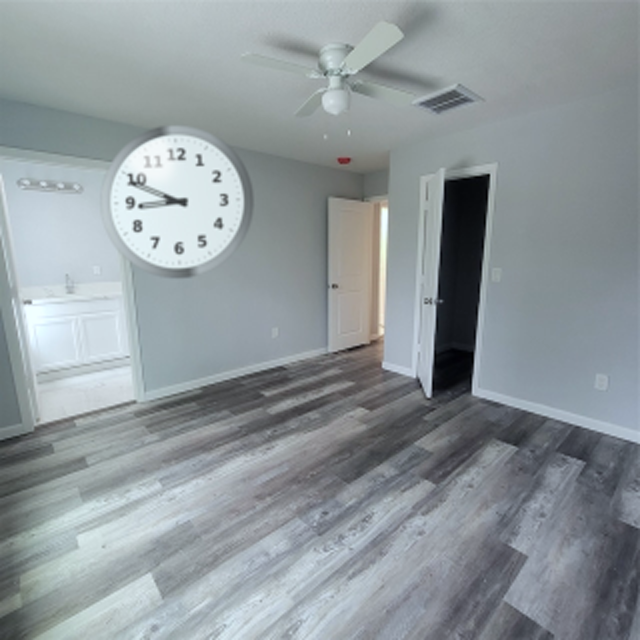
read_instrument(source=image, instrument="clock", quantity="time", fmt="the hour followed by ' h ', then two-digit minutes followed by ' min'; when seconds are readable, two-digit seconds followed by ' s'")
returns 8 h 49 min
